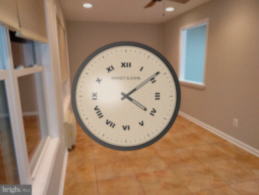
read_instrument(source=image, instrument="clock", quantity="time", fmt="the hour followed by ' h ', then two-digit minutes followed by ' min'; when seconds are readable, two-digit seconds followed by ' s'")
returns 4 h 09 min
